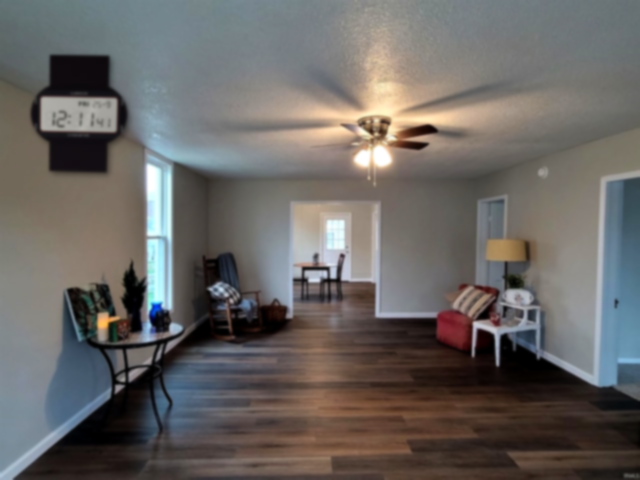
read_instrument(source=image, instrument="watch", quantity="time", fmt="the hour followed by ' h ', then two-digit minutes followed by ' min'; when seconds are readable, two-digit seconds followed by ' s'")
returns 12 h 11 min
